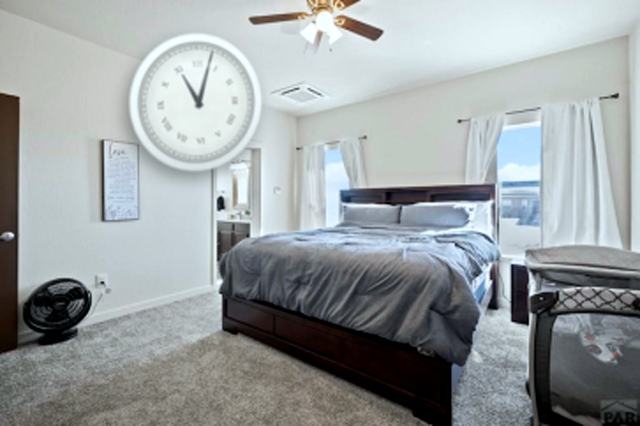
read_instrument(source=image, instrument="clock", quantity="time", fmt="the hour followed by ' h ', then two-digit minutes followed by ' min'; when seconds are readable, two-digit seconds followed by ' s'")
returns 11 h 03 min
